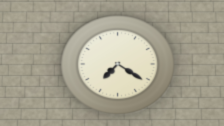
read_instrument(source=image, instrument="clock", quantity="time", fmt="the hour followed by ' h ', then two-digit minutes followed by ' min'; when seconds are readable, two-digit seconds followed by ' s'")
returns 7 h 21 min
